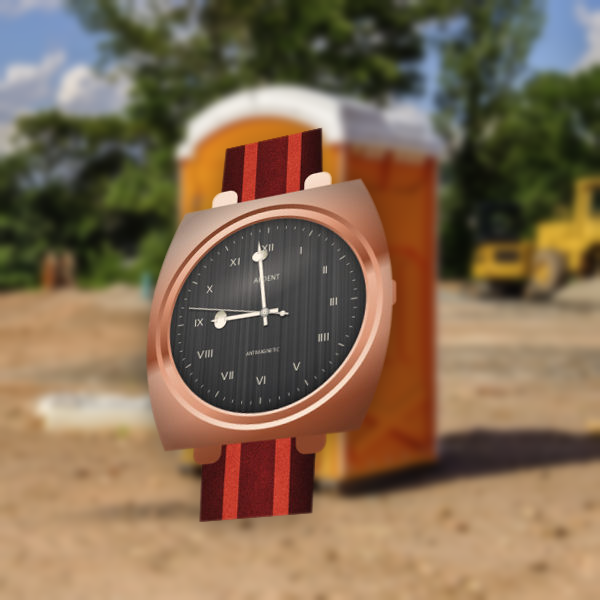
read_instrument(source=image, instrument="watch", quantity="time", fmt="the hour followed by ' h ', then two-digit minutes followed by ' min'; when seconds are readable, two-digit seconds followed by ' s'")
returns 8 h 58 min 47 s
